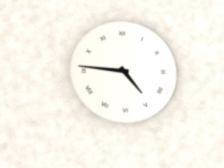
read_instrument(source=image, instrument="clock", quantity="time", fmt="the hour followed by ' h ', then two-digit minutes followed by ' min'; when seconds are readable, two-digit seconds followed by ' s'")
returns 4 h 46 min
